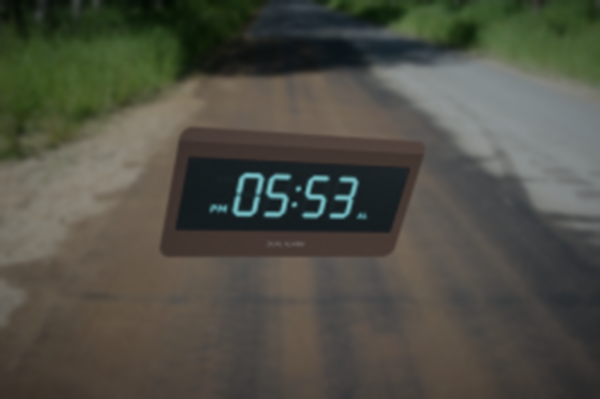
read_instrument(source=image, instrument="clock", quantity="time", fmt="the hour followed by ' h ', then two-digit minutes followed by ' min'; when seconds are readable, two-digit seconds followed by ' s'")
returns 5 h 53 min
